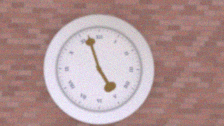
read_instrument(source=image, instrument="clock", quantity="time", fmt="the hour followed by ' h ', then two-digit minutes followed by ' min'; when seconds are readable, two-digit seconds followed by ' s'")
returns 4 h 57 min
